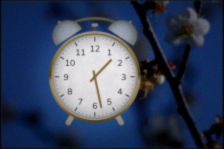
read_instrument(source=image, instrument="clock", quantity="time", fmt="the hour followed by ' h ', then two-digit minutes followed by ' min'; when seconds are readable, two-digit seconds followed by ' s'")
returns 1 h 28 min
